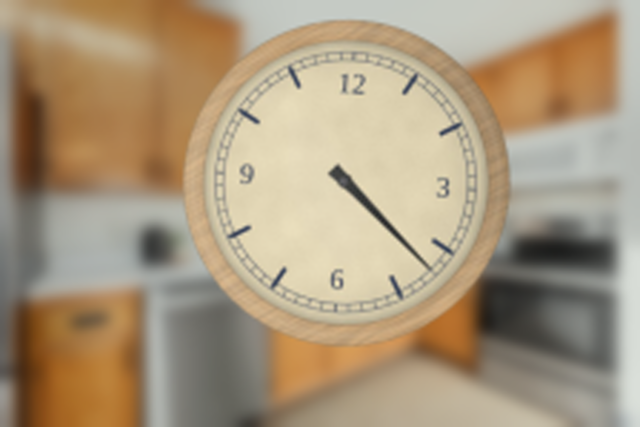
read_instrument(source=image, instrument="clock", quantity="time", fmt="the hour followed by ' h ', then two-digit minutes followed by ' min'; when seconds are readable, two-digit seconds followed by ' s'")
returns 4 h 22 min
